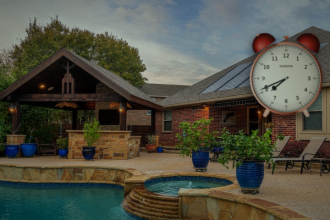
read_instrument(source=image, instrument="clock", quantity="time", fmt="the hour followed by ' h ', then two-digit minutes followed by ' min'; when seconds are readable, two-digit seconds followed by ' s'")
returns 7 h 41 min
